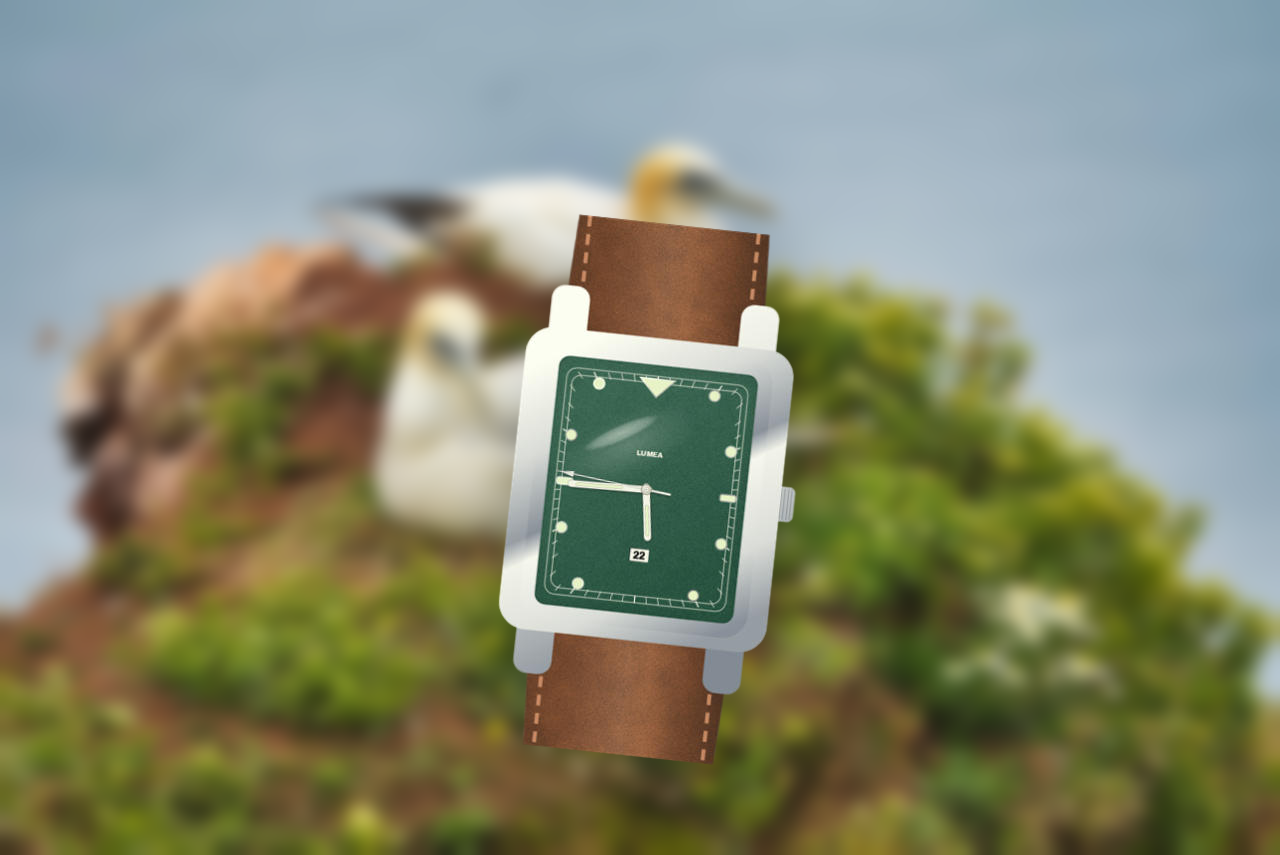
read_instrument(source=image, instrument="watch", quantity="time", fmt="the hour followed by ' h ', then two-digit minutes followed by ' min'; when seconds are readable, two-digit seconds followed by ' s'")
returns 5 h 44 min 46 s
